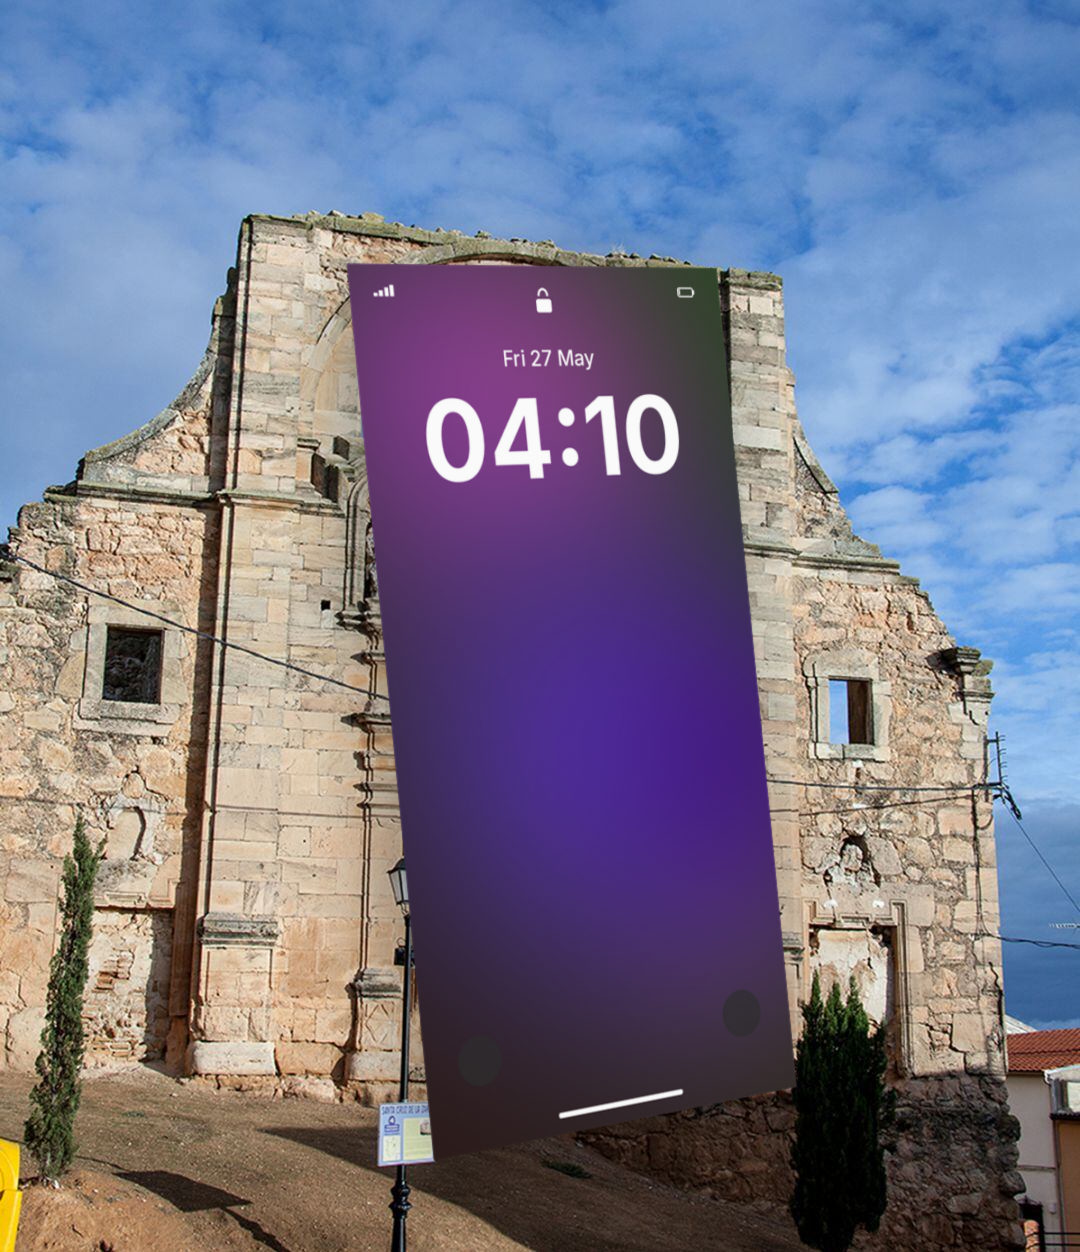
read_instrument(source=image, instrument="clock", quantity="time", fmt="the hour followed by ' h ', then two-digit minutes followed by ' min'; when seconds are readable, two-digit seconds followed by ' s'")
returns 4 h 10 min
